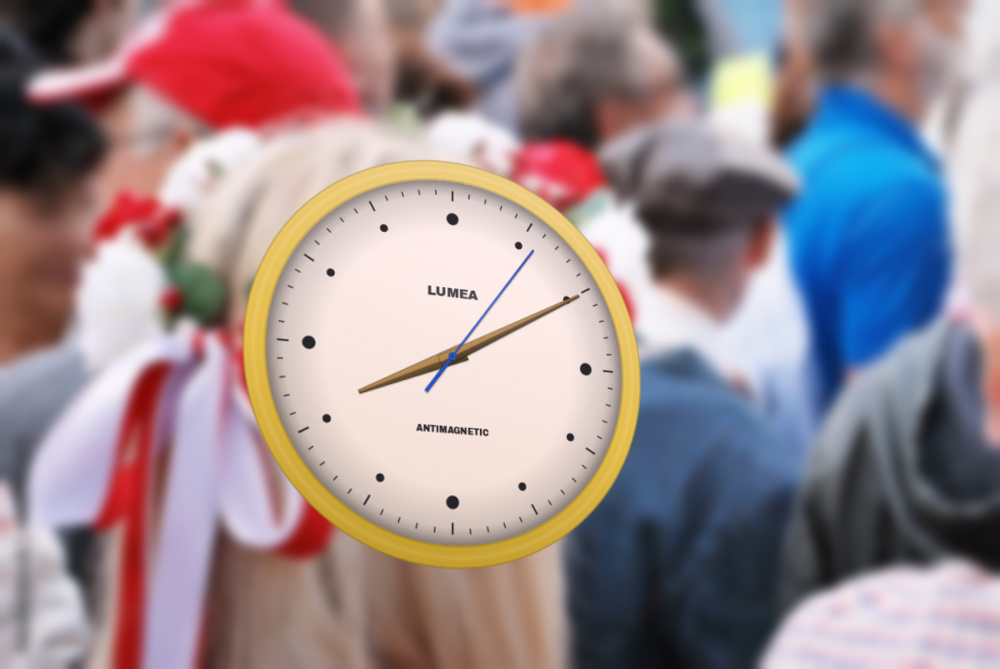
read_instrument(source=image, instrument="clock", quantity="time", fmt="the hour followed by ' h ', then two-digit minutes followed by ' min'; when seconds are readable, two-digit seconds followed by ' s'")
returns 8 h 10 min 06 s
